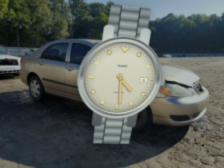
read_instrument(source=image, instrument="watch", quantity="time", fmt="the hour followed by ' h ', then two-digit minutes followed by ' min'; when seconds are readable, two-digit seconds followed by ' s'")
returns 4 h 29 min
